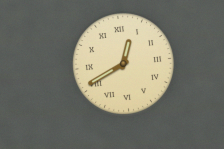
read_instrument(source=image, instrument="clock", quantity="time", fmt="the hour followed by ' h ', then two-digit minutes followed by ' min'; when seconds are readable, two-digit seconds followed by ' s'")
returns 12 h 41 min
